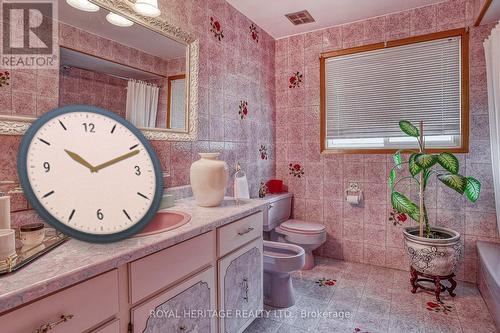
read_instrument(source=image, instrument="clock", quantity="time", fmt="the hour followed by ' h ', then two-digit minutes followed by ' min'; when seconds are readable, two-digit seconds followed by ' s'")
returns 10 h 11 min
